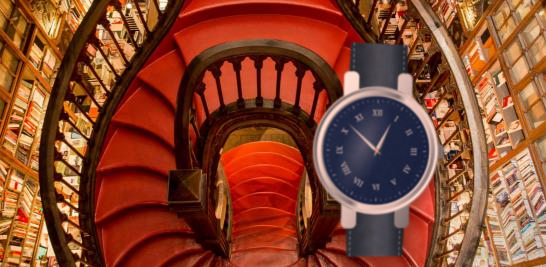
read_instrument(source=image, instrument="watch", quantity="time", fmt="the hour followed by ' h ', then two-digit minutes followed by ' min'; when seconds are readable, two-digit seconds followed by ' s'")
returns 12 h 52 min
